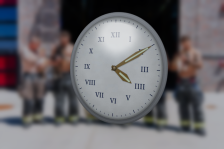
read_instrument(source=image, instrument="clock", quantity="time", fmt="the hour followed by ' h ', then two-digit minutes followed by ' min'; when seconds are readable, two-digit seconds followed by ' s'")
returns 4 h 10 min
